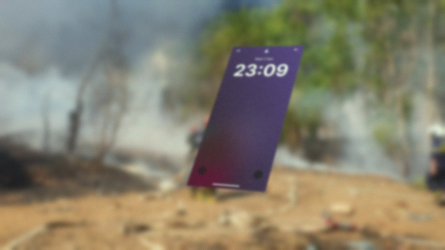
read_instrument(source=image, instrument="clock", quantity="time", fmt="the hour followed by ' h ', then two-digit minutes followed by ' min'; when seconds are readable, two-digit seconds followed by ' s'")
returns 23 h 09 min
